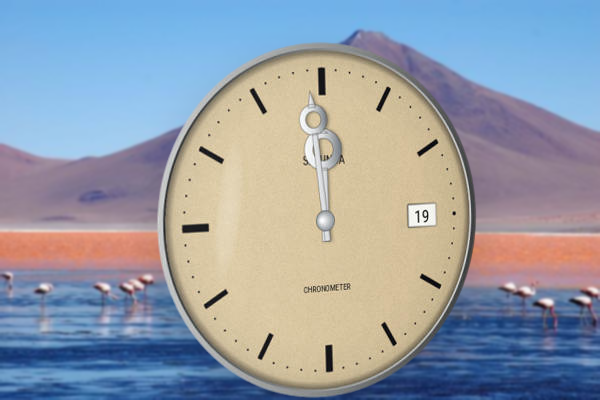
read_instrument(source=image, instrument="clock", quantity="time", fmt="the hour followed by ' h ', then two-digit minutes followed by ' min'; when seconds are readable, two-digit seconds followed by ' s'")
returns 11 h 59 min
